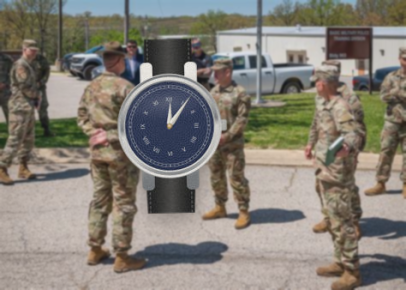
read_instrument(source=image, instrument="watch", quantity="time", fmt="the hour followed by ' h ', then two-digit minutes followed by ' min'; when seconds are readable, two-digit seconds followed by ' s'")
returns 12 h 06 min
